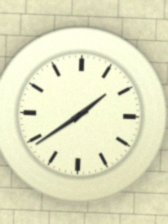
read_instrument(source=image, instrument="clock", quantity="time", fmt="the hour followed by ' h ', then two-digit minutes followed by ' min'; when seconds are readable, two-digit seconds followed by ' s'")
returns 1 h 39 min
